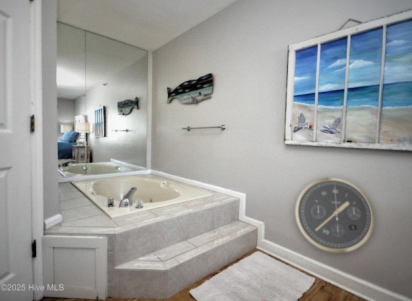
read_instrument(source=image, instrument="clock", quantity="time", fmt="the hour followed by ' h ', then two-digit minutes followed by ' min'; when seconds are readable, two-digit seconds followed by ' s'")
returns 1 h 38 min
